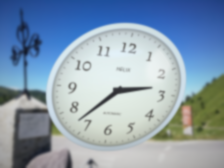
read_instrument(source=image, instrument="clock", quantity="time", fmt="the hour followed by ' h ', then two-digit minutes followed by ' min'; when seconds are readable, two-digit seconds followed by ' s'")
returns 2 h 37 min
